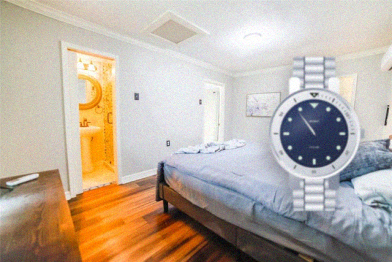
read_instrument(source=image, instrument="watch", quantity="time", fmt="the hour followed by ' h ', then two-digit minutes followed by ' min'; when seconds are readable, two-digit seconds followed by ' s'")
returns 10 h 54 min
